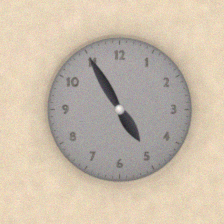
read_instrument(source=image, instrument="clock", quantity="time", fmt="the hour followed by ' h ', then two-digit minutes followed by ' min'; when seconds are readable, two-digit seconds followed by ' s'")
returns 4 h 55 min
